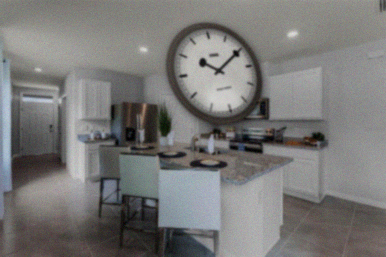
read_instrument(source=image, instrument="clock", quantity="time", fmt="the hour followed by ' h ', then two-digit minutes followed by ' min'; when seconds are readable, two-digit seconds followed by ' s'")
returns 10 h 10 min
